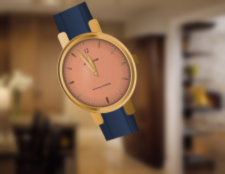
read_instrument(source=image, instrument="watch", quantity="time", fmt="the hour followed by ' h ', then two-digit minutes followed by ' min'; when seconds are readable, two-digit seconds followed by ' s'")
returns 11 h 57 min
